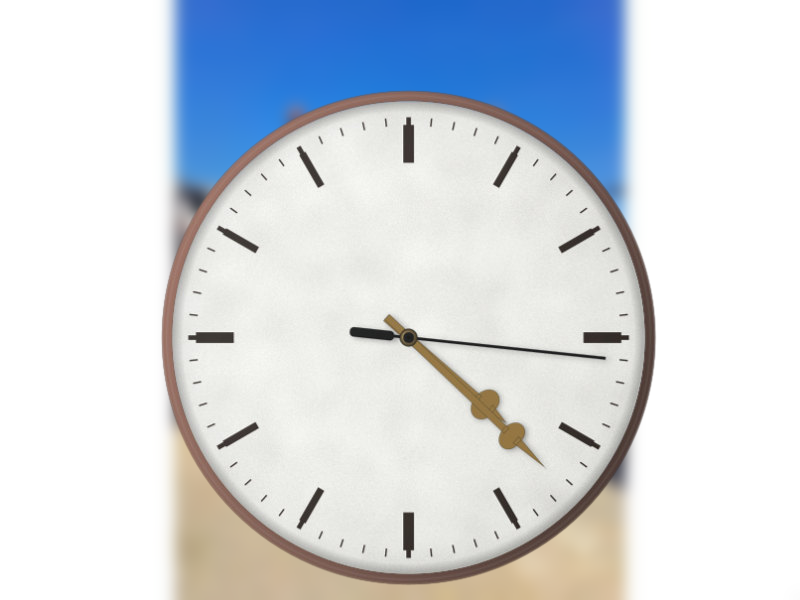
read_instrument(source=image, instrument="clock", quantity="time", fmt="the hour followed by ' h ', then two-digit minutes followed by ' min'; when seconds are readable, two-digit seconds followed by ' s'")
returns 4 h 22 min 16 s
